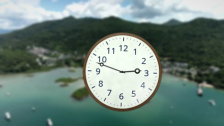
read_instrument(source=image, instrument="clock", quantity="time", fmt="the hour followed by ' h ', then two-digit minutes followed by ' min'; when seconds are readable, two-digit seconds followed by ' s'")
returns 2 h 48 min
